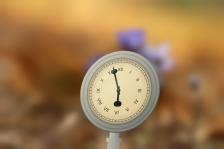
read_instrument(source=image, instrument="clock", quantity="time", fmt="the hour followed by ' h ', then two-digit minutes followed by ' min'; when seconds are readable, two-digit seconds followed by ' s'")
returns 5 h 57 min
